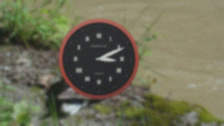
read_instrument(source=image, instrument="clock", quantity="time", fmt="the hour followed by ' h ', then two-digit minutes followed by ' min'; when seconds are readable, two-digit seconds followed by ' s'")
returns 3 h 11 min
